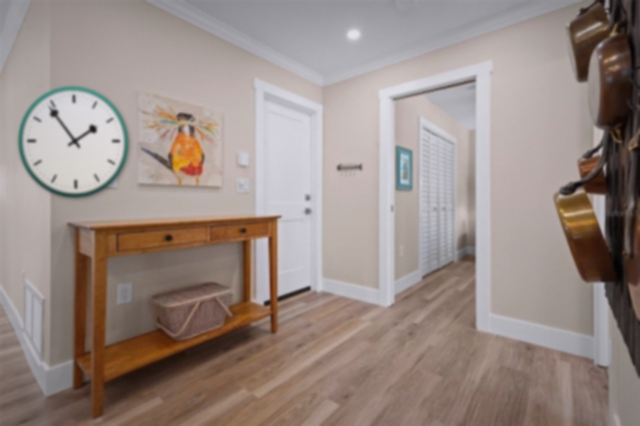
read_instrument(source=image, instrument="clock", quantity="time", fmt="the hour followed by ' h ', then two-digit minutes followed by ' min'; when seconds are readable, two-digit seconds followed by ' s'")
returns 1 h 54 min
